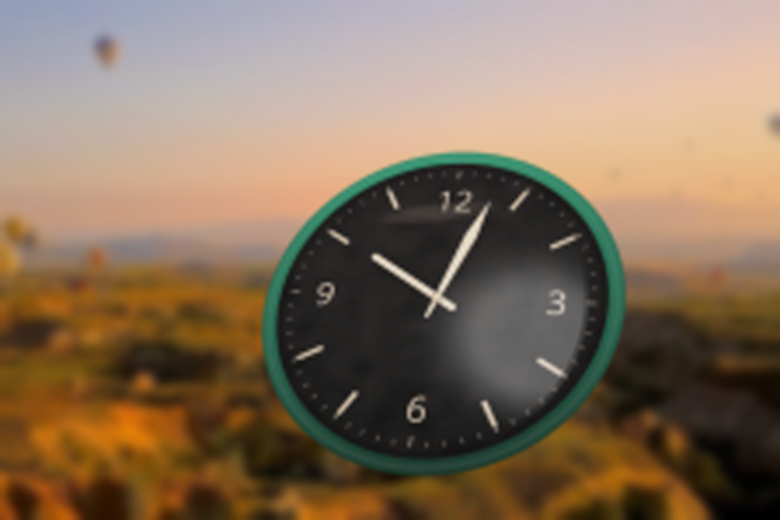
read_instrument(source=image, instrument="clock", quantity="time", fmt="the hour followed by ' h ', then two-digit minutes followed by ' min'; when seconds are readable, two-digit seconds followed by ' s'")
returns 10 h 03 min
